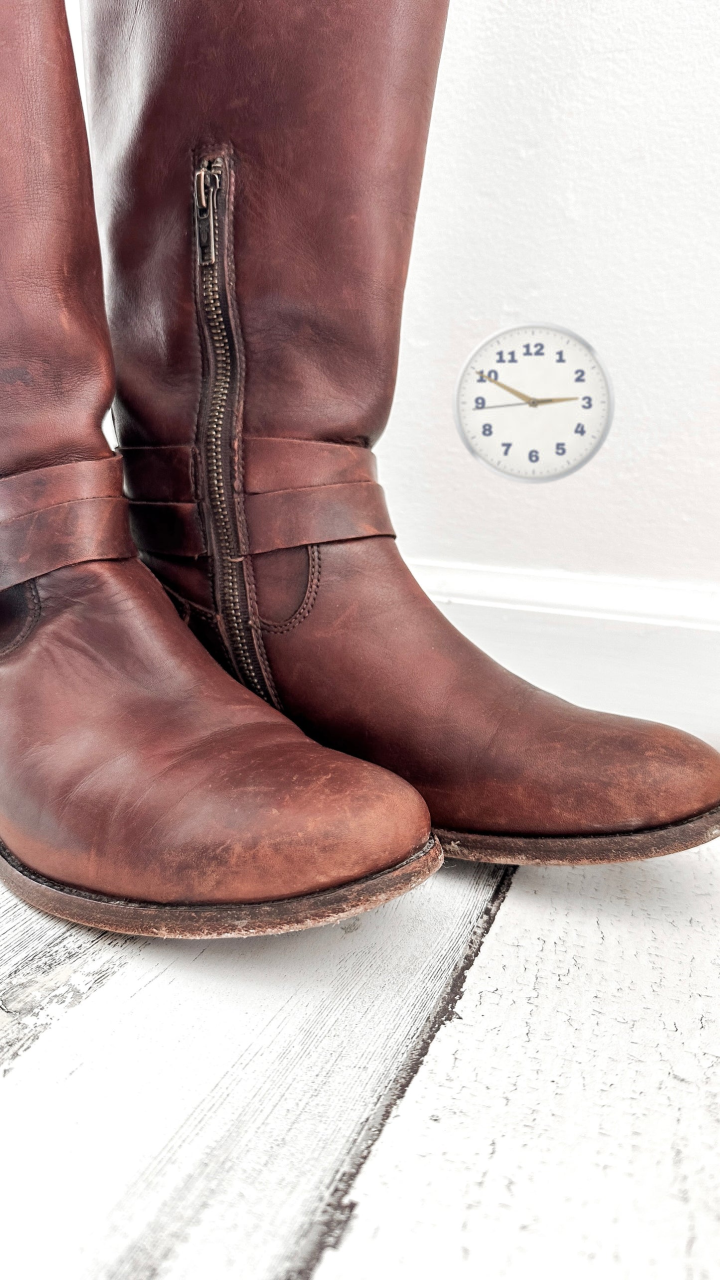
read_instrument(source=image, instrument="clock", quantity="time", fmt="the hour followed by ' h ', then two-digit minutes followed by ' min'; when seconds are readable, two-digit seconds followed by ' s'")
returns 2 h 49 min 44 s
